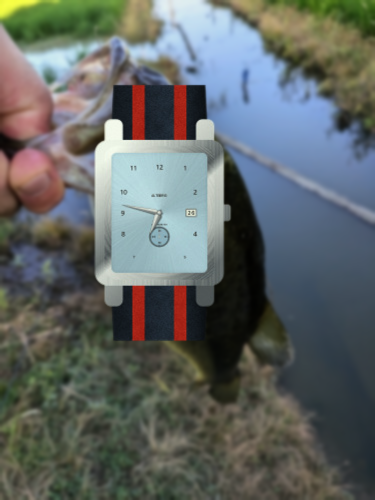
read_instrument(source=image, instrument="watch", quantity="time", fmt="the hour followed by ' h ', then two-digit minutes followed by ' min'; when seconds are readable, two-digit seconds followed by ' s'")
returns 6 h 47 min
